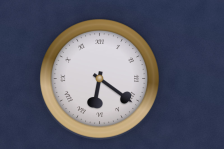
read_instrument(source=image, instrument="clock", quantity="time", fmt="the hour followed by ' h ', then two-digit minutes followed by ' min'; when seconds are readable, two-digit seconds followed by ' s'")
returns 6 h 21 min
